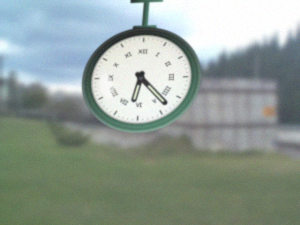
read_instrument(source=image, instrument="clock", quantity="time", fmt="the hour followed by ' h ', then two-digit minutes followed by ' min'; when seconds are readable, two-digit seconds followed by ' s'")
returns 6 h 23 min
